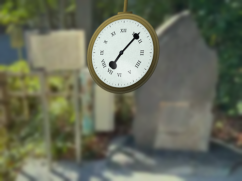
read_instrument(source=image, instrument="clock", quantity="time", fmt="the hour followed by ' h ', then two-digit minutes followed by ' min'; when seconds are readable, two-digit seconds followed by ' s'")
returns 7 h 07 min
